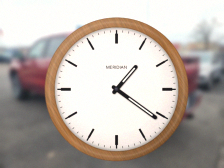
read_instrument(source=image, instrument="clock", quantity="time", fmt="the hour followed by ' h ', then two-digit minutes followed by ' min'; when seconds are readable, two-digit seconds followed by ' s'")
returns 1 h 21 min
